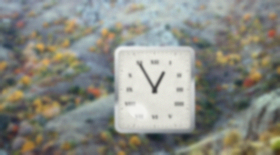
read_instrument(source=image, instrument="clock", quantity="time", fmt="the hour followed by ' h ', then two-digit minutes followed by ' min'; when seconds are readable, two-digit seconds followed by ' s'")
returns 12 h 55 min
